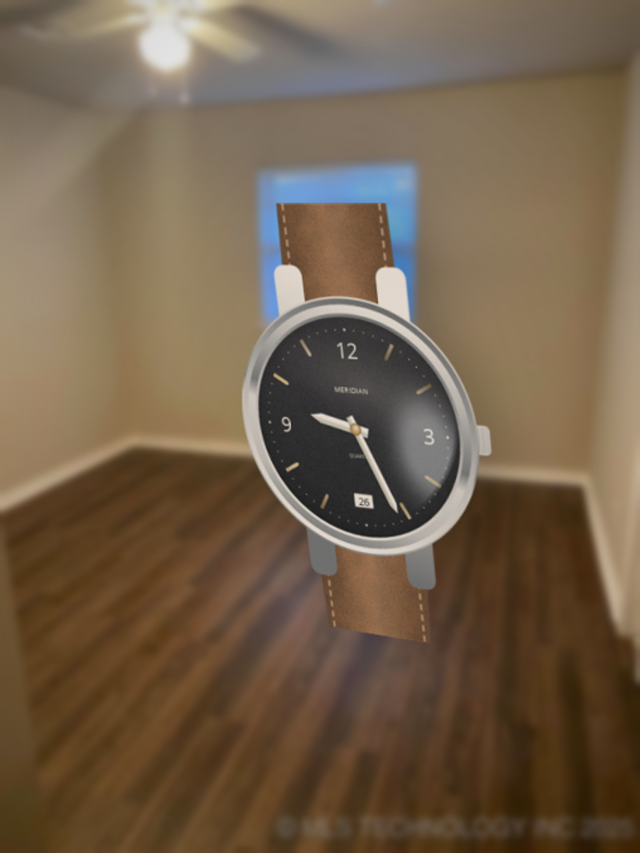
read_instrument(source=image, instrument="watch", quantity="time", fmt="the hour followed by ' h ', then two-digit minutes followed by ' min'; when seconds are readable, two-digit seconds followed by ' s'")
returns 9 h 26 min
